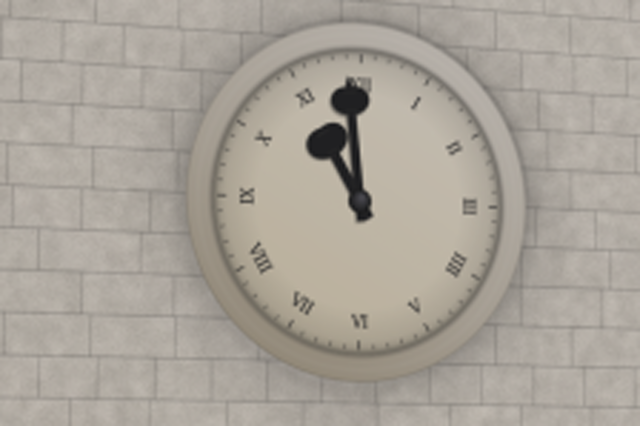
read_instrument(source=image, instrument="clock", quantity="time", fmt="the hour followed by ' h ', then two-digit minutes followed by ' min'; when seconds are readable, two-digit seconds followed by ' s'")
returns 10 h 59 min
